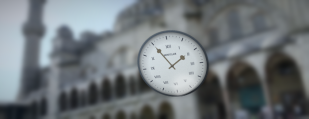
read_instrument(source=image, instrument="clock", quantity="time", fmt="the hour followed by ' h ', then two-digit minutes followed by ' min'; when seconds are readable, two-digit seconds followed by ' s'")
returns 1 h 55 min
